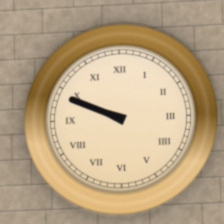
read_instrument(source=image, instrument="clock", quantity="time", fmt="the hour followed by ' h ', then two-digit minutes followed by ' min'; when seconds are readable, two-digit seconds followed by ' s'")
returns 9 h 49 min
